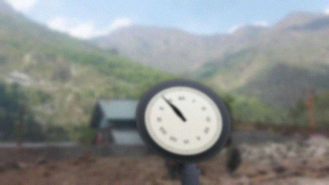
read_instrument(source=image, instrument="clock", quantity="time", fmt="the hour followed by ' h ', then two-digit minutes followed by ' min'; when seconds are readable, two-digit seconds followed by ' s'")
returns 10 h 54 min
